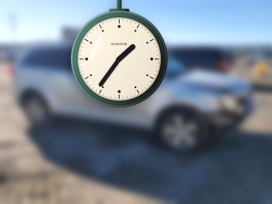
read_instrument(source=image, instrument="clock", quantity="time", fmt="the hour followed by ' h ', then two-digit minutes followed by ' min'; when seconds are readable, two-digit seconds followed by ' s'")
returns 1 h 36 min
